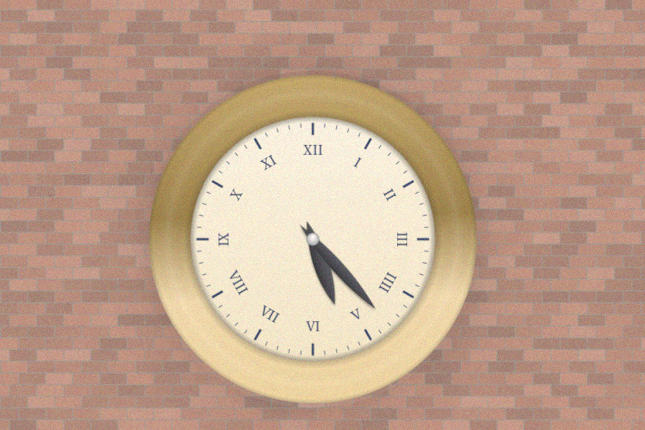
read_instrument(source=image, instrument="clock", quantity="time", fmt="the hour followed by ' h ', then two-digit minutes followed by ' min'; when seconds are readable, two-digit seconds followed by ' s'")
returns 5 h 23 min
